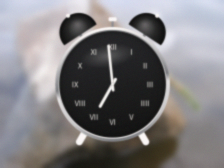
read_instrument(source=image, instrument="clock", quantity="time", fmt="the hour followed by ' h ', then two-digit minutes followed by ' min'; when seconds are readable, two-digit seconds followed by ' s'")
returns 6 h 59 min
